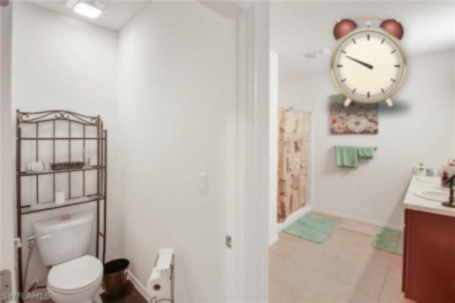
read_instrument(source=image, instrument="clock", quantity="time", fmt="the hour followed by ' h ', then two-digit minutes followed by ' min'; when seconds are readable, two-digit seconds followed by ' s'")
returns 9 h 49 min
